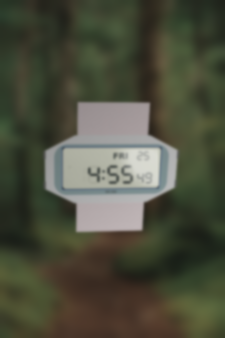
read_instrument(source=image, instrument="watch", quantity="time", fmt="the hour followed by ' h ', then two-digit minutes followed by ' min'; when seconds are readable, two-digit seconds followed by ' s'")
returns 4 h 55 min
